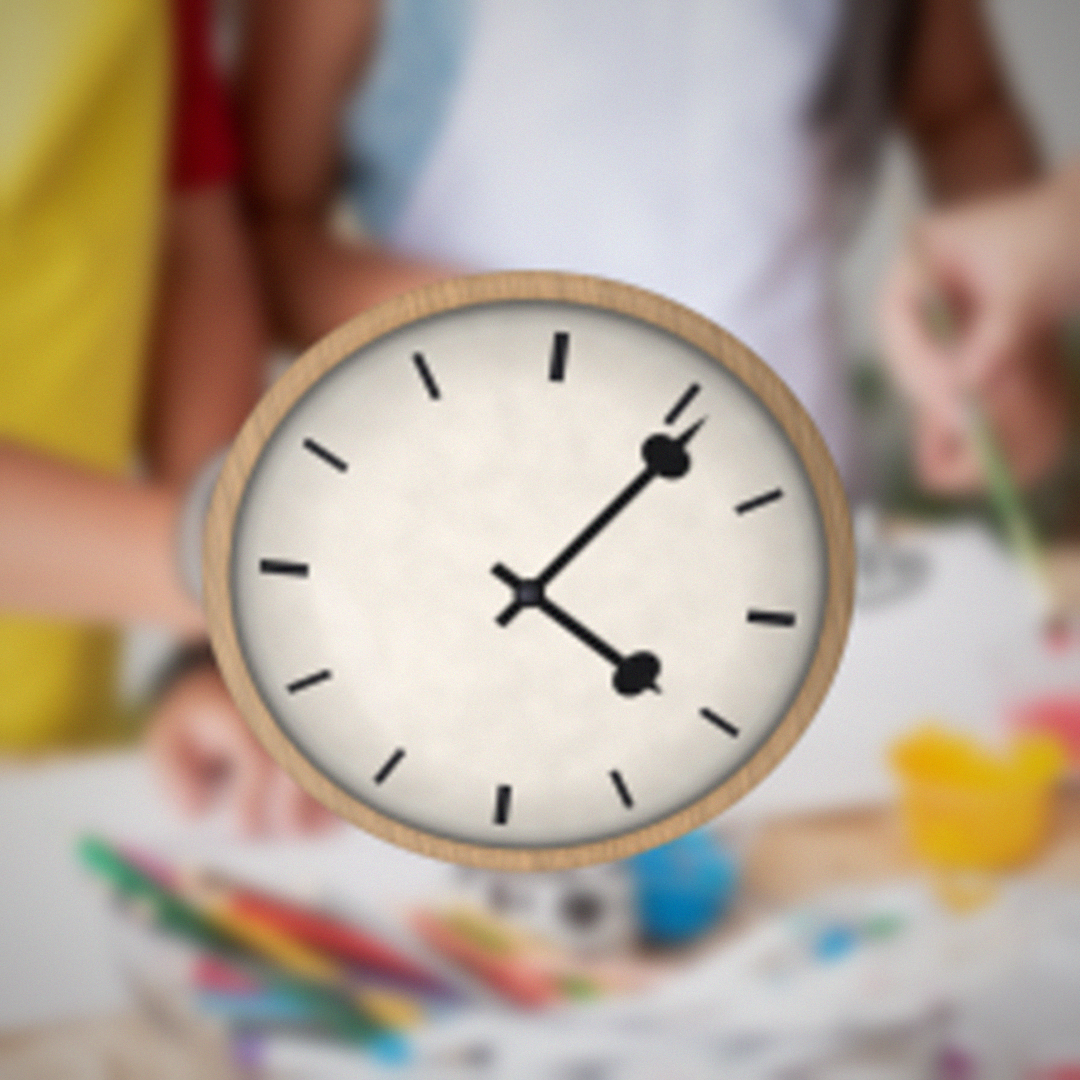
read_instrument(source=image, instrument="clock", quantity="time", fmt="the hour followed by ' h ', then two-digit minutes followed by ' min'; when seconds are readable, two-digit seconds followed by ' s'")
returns 4 h 06 min
